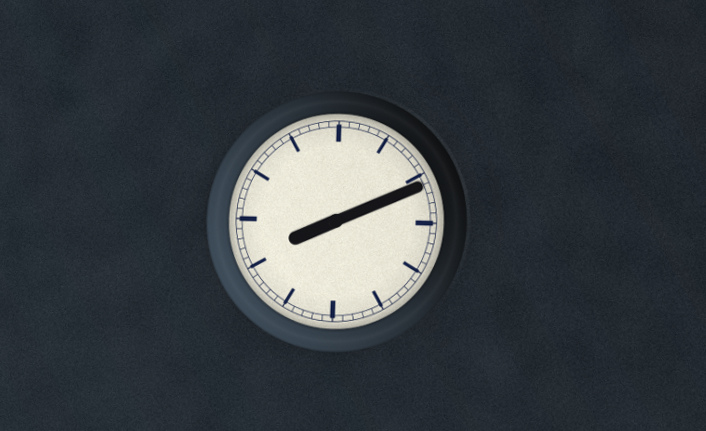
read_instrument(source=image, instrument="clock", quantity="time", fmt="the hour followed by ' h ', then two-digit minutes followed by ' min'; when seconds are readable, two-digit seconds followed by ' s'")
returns 8 h 11 min
